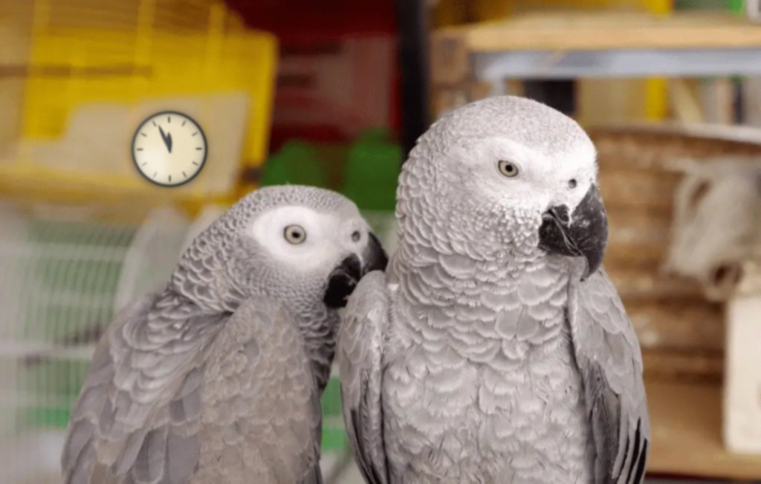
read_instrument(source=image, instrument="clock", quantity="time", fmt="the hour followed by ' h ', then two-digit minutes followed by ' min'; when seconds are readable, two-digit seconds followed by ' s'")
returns 11 h 56 min
